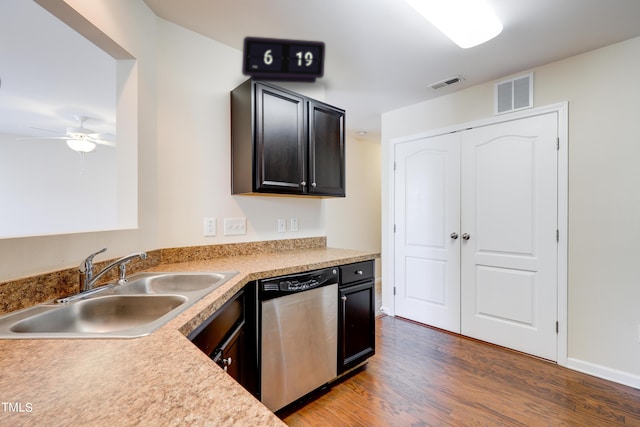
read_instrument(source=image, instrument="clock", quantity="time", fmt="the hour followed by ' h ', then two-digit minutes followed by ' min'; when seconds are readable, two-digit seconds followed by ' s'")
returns 6 h 19 min
